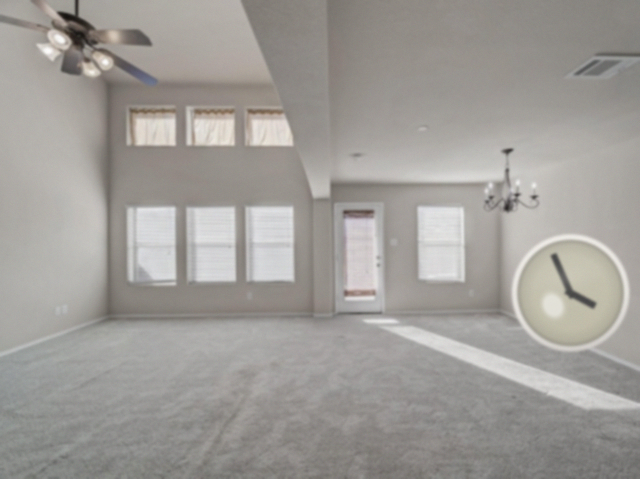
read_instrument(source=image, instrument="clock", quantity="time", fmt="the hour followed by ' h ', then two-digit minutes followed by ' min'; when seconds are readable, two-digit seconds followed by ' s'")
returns 3 h 56 min
